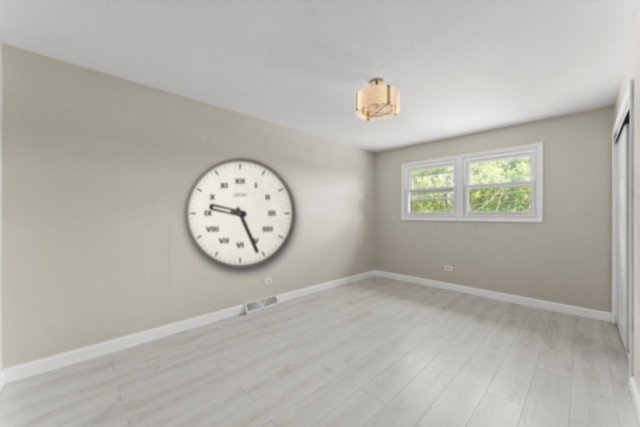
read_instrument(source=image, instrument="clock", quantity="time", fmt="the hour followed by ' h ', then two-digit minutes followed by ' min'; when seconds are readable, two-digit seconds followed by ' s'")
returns 9 h 26 min
